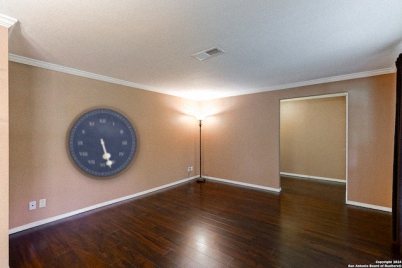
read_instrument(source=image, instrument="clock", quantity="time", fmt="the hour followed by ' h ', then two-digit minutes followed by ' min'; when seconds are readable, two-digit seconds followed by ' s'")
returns 5 h 27 min
